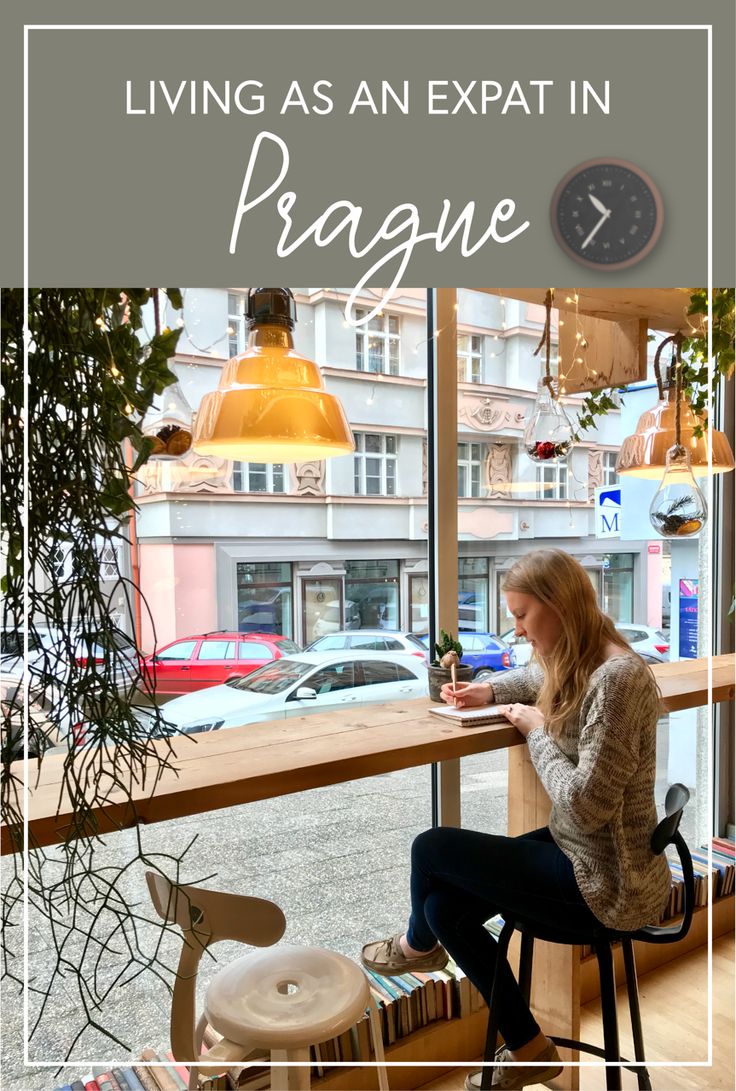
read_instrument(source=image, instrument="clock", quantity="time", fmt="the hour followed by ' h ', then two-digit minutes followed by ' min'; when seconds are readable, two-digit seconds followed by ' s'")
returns 10 h 36 min
